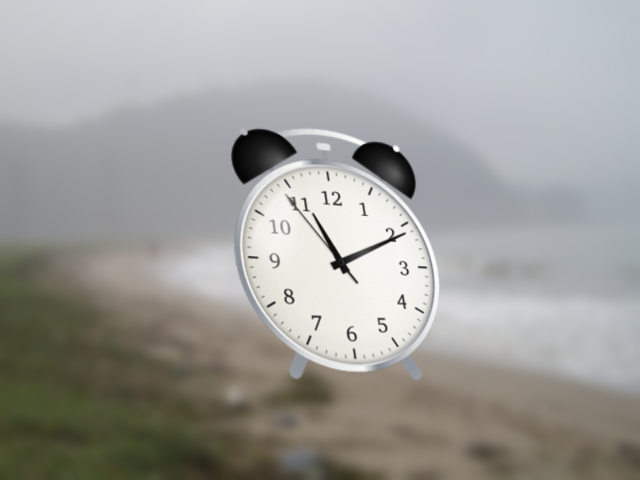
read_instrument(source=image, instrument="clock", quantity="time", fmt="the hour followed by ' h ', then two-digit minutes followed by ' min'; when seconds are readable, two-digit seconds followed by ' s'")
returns 11 h 10 min 54 s
